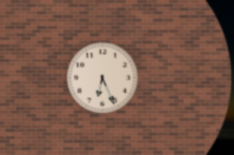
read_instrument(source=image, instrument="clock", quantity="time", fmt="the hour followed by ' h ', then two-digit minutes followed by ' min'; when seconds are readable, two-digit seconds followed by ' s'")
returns 6 h 26 min
